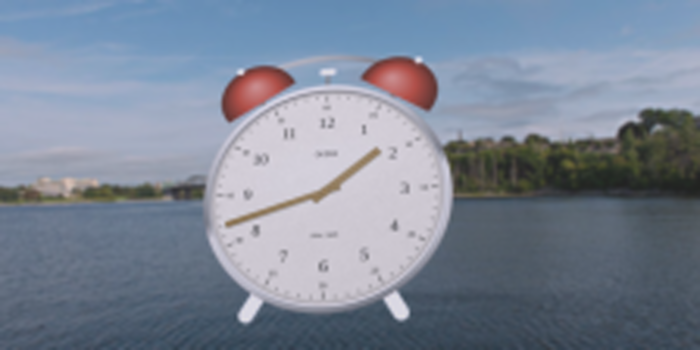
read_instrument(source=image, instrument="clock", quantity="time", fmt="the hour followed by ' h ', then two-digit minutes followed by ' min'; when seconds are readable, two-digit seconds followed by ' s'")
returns 1 h 42 min
